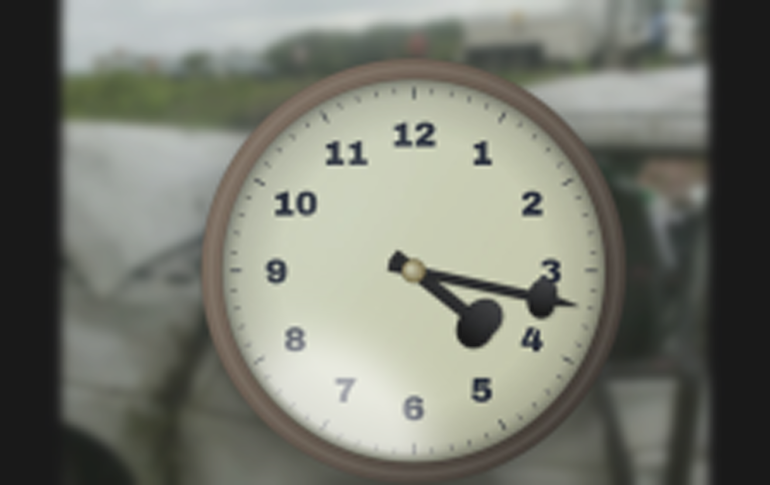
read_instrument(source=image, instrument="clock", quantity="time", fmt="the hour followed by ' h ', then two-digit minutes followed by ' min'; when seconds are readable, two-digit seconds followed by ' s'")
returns 4 h 17 min
